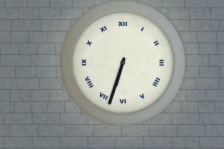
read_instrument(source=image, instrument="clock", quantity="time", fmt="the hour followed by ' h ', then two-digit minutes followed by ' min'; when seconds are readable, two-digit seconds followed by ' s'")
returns 6 h 33 min
